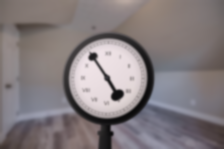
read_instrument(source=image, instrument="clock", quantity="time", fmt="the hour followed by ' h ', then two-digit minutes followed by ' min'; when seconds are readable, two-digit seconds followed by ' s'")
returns 4 h 54 min
